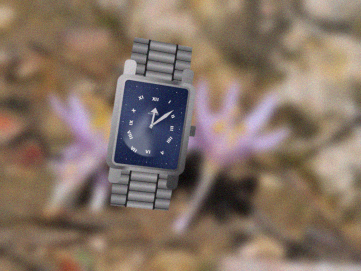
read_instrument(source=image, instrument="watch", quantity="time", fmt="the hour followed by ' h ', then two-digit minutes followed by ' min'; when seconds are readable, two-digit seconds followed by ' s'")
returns 12 h 08 min
